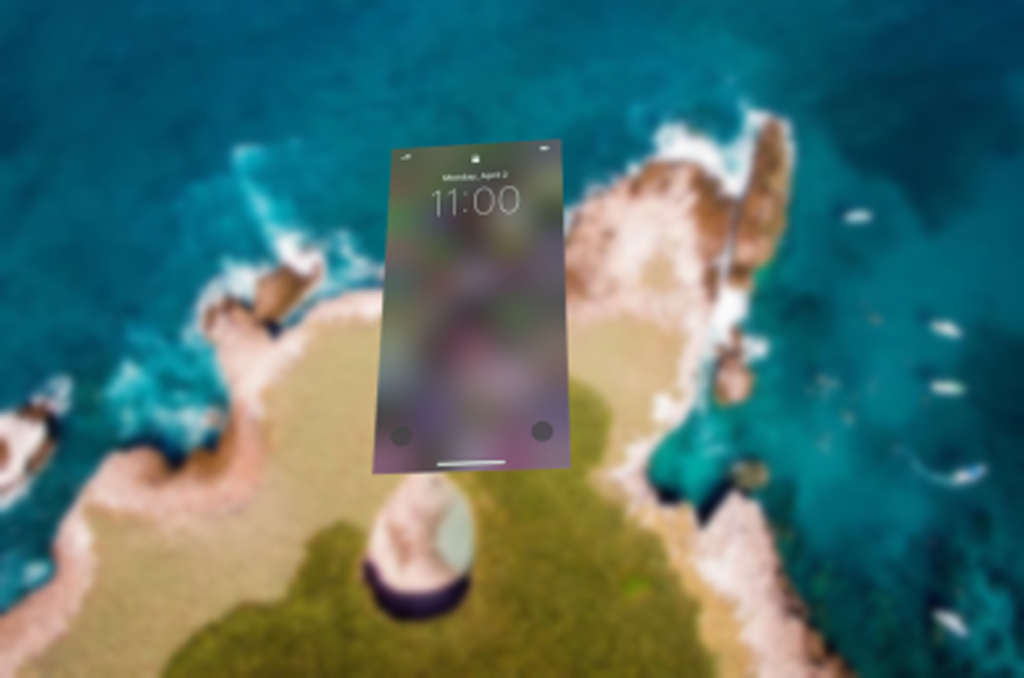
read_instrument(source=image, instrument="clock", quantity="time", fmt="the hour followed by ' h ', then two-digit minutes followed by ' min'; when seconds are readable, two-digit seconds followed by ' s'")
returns 11 h 00 min
